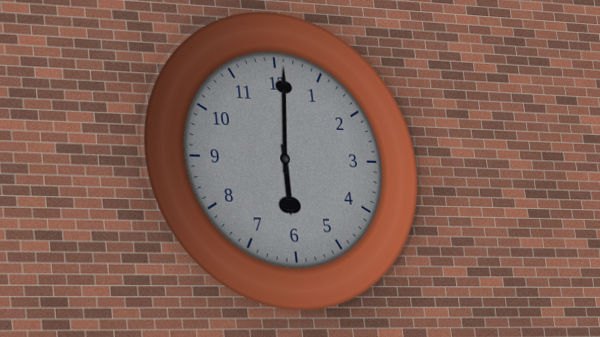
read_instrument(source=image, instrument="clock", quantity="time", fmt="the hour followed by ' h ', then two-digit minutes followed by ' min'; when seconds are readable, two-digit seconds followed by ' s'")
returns 6 h 01 min
